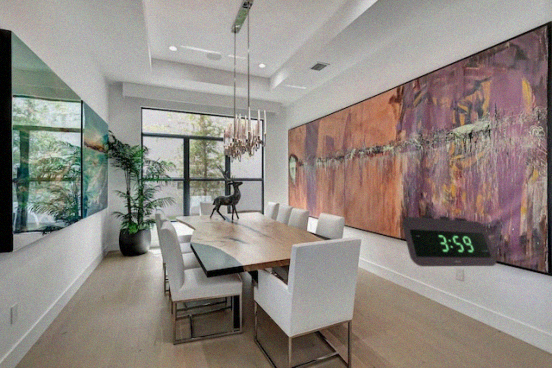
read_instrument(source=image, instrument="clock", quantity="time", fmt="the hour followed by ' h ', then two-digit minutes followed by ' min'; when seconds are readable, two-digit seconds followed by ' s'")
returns 3 h 59 min
